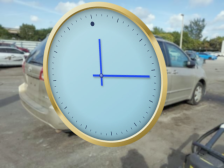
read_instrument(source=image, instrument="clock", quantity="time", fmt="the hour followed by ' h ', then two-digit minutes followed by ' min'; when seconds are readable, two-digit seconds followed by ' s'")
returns 12 h 16 min
